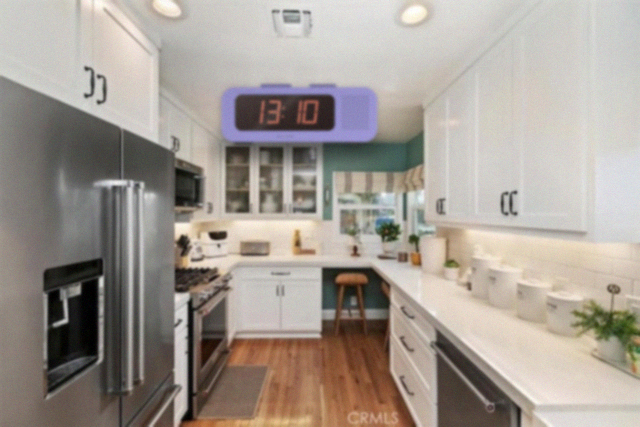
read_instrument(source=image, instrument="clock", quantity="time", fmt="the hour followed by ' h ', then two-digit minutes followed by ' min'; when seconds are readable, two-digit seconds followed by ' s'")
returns 13 h 10 min
